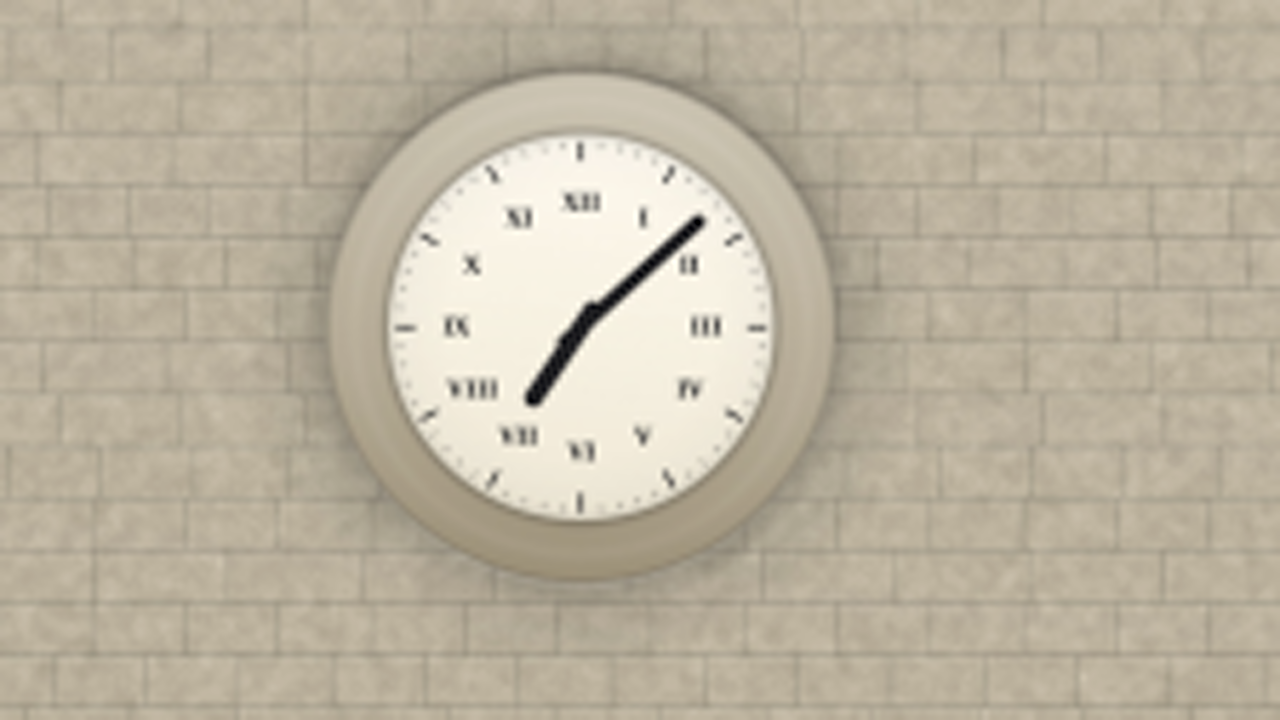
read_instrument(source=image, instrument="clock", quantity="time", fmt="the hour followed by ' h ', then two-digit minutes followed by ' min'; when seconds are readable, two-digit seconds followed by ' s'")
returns 7 h 08 min
